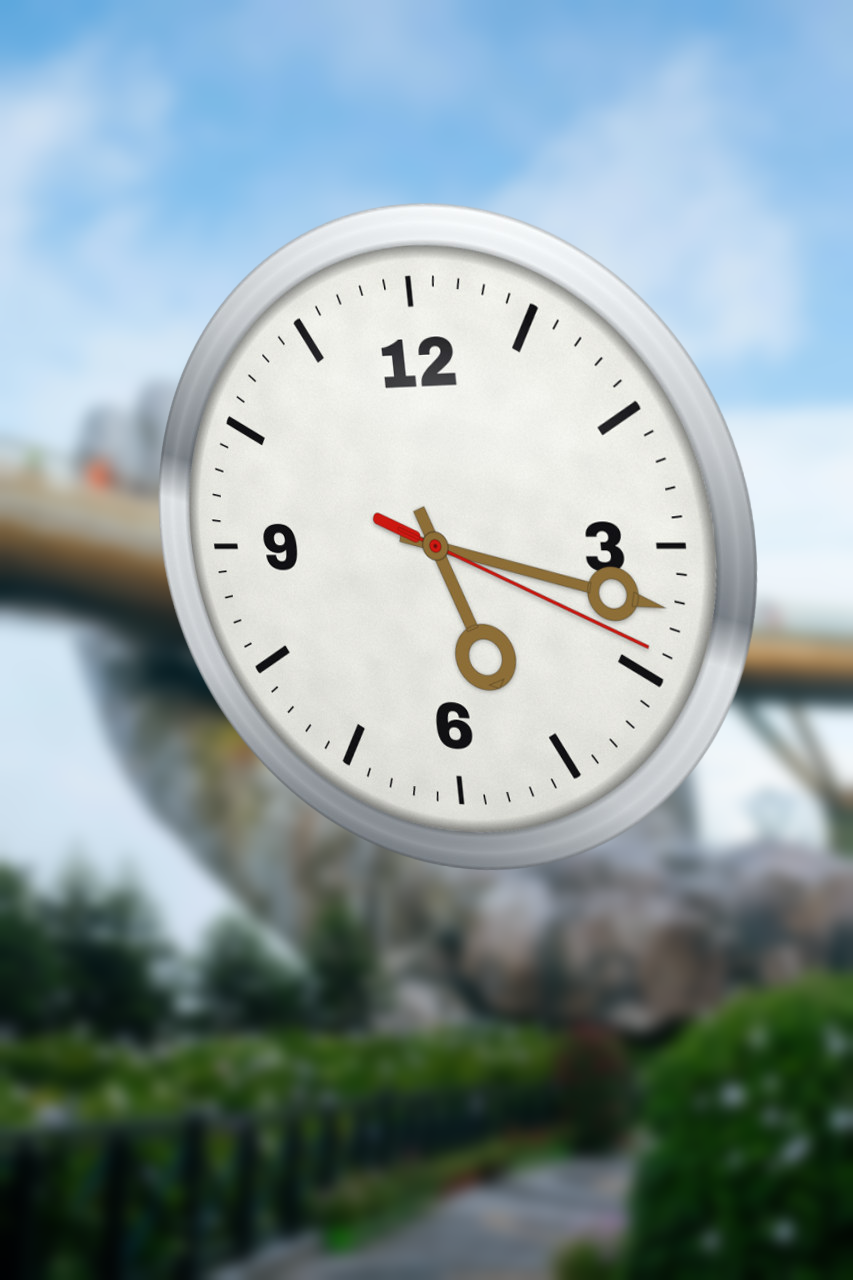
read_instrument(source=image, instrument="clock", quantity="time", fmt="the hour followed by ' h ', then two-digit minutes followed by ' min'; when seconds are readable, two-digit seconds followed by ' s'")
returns 5 h 17 min 19 s
